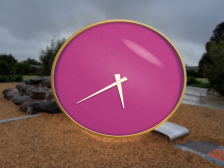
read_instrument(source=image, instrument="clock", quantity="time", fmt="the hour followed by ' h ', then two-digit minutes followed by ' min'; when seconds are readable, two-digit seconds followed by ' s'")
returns 5 h 40 min
